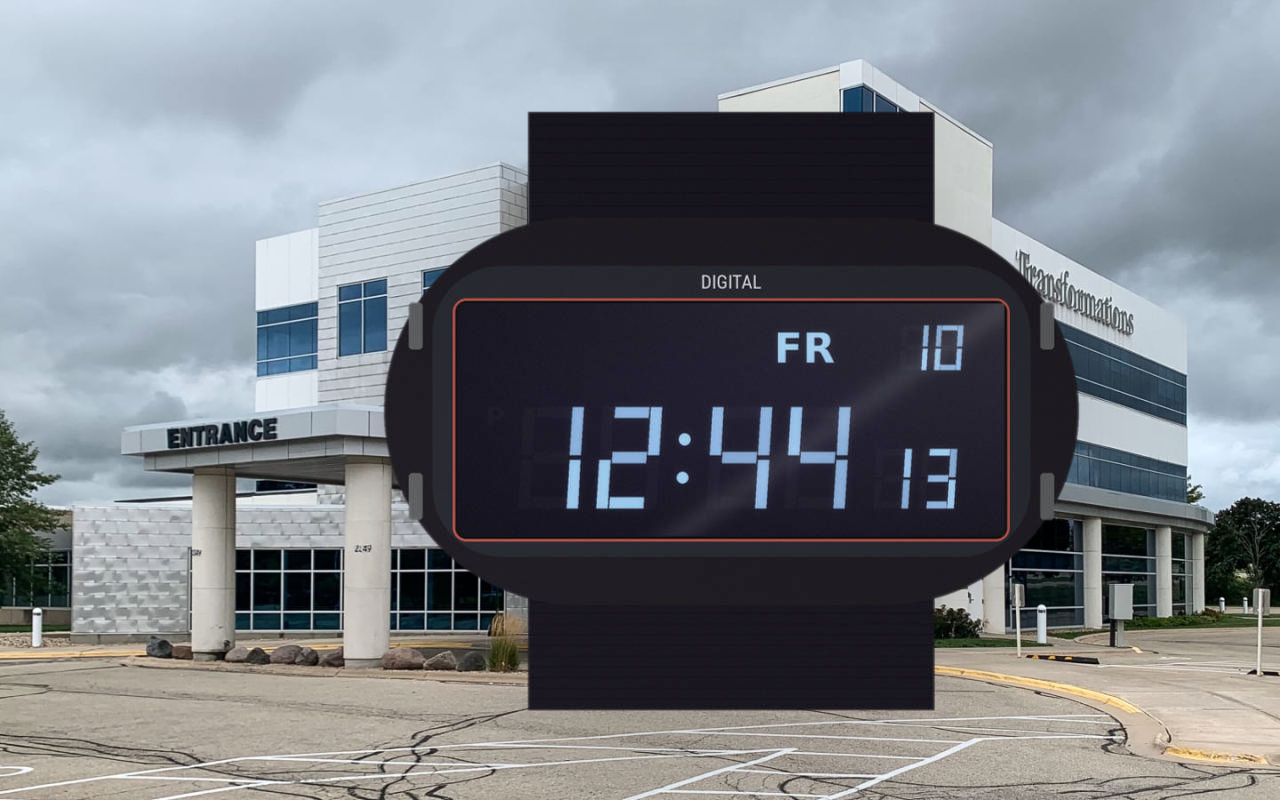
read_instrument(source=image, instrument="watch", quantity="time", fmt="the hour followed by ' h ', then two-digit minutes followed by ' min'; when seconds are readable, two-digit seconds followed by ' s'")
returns 12 h 44 min 13 s
